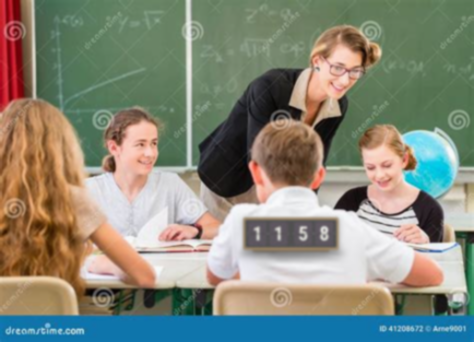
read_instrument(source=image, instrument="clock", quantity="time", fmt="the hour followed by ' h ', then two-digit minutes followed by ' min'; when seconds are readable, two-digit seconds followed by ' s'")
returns 11 h 58 min
